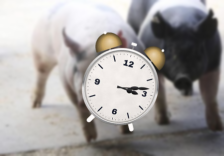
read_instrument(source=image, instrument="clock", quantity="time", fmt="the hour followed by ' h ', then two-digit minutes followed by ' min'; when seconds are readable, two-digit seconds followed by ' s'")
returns 3 h 13 min
